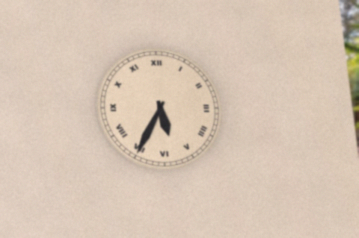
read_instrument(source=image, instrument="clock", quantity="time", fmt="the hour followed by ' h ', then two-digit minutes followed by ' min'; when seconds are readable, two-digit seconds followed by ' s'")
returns 5 h 35 min
